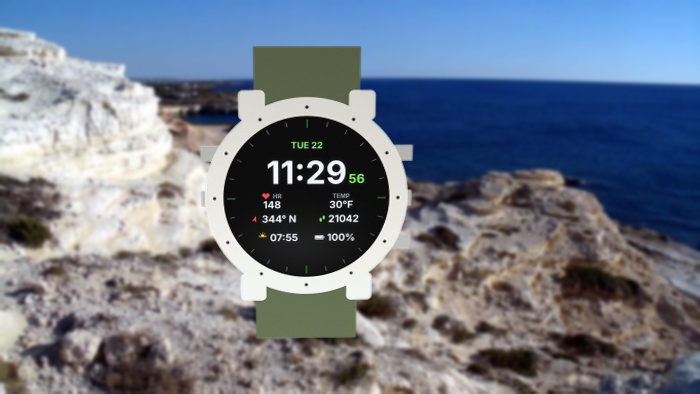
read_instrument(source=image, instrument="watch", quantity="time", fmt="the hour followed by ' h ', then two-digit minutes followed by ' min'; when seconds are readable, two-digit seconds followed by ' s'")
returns 11 h 29 min 56 s
